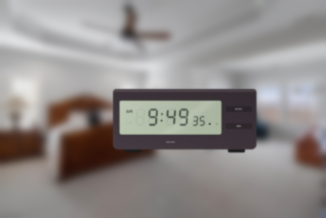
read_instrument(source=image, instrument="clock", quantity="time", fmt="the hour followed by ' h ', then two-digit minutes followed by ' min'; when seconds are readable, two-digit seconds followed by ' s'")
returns 9 h 49 min 35 s
